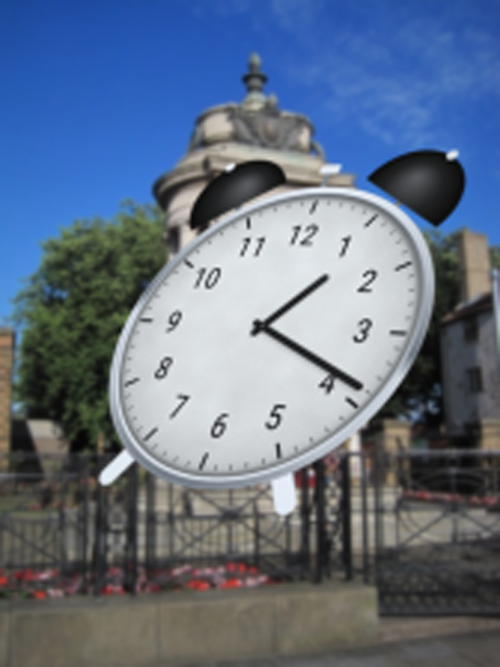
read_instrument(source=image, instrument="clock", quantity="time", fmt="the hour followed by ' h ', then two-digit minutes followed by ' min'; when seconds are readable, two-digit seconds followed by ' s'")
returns 1 h 19 min
